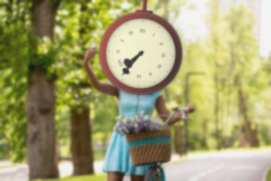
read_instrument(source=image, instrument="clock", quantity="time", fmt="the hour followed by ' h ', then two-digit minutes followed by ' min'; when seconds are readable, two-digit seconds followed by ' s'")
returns 7 h 36 min
